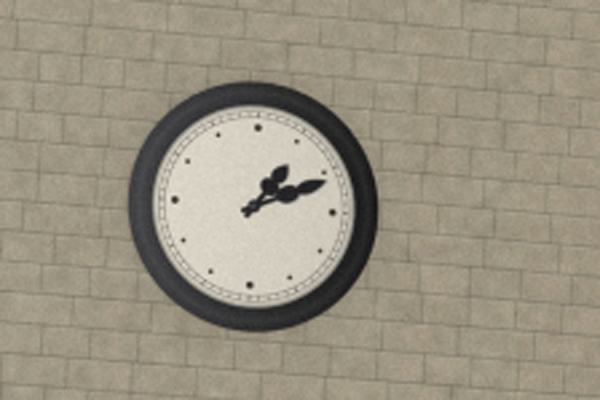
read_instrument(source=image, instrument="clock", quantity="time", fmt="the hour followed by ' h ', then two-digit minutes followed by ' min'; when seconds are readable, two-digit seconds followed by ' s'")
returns 1 h 11 min
